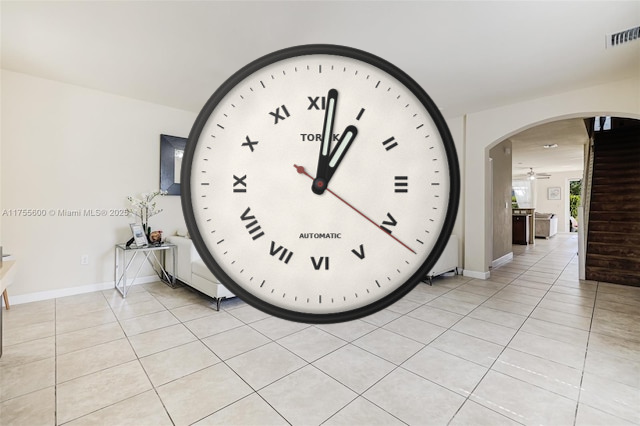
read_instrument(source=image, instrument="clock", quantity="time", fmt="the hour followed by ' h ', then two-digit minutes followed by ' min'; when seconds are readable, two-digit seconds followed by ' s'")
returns 1 h 01 min 21 s
